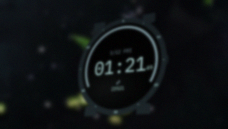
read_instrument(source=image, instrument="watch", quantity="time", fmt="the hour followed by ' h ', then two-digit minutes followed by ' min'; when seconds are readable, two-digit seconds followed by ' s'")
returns 1 h 21 min
